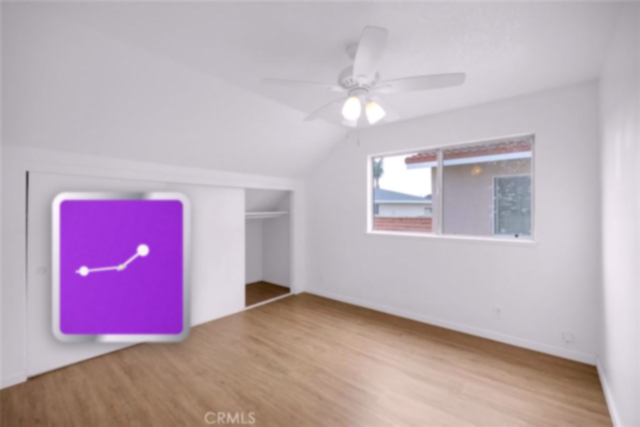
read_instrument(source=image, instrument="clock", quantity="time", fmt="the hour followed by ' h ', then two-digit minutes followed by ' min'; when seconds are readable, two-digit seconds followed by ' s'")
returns 1 h 44 min
